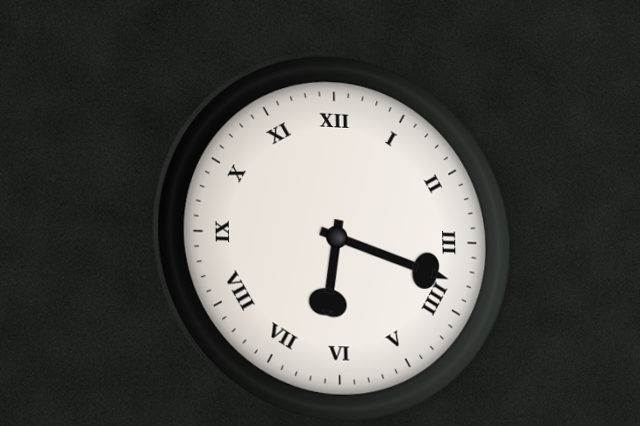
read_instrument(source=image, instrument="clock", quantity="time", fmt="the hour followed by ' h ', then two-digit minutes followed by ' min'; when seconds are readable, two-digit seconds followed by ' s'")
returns 6 h 18 min
